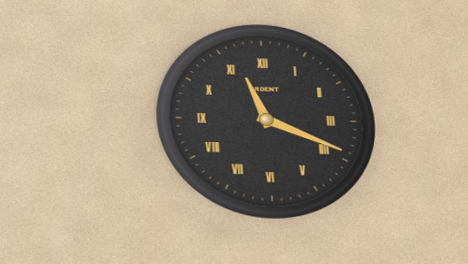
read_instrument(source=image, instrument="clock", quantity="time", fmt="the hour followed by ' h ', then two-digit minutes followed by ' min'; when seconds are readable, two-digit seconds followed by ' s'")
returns 11 h 19 min
